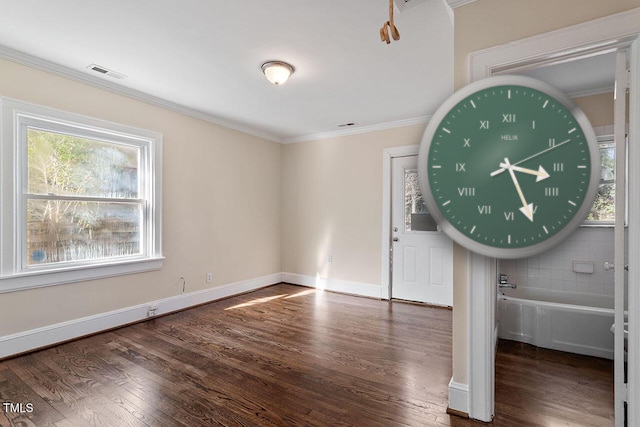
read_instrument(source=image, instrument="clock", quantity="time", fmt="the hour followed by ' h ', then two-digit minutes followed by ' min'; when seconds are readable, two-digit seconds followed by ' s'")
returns 3 h 26 min 11 s
